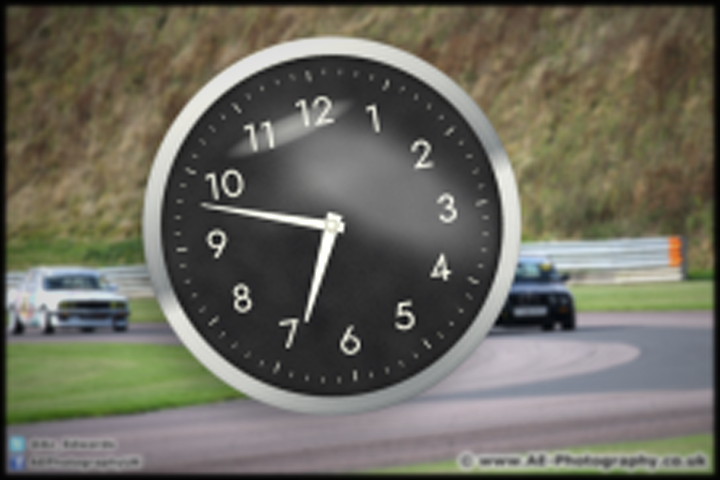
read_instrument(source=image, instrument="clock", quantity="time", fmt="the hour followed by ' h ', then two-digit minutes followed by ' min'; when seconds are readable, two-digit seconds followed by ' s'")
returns 6 h 48 min
